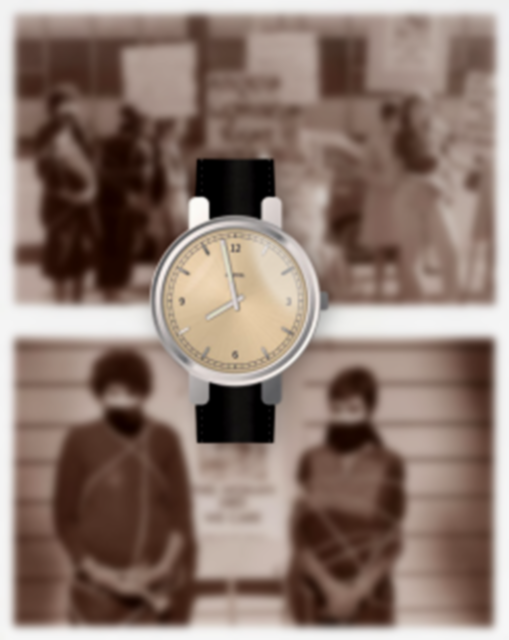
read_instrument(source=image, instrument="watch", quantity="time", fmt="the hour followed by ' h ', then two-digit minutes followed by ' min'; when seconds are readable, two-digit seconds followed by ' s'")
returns 7 h 58 min
